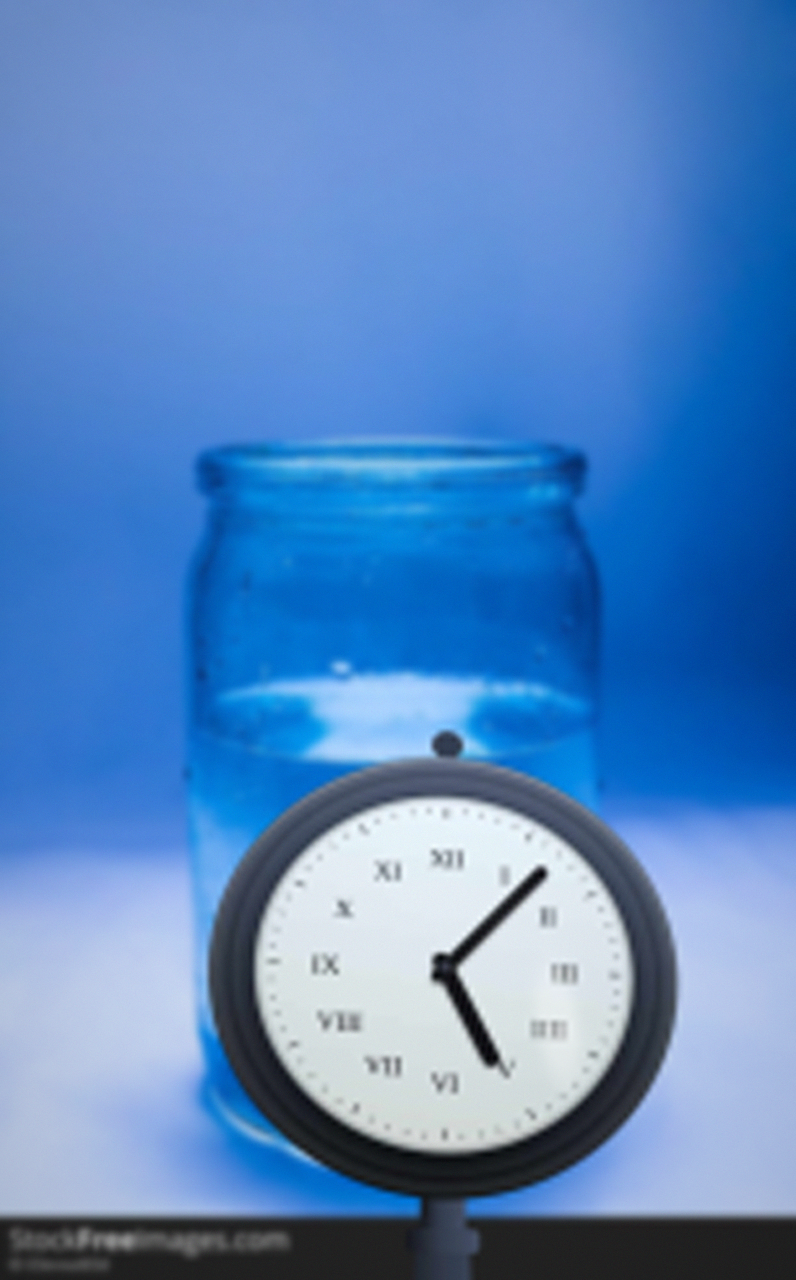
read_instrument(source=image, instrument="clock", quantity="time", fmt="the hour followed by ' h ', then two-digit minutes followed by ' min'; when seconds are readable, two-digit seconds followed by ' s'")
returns 5 h 07 min
